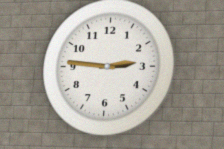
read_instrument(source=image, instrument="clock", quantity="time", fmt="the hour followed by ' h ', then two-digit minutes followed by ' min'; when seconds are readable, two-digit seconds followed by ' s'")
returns 2 h 46 min
